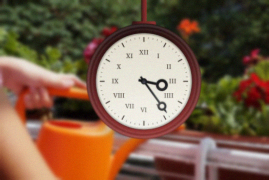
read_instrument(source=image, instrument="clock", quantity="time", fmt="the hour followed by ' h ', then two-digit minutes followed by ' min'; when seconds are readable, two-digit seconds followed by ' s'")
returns 3 h 24 min
